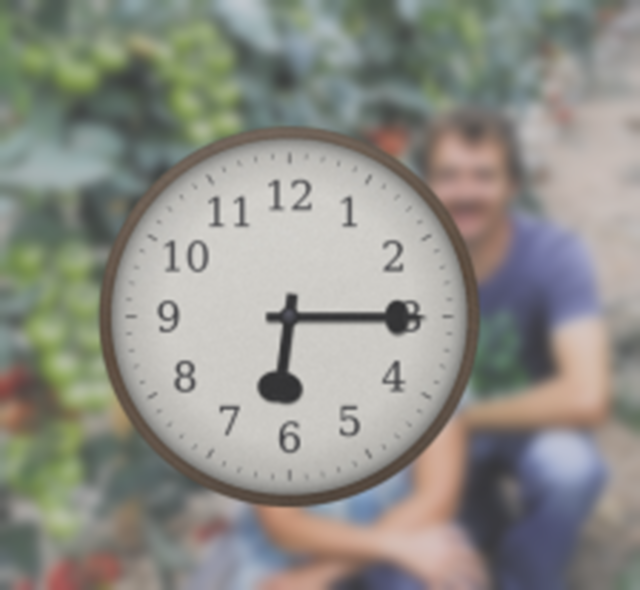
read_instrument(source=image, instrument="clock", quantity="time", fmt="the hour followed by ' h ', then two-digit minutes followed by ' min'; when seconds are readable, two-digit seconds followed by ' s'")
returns 6 h 15 min
